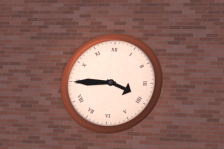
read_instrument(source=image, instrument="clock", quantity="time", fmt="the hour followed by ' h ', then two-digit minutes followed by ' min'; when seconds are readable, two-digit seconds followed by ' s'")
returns 3 h 45 min
